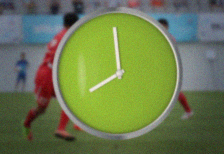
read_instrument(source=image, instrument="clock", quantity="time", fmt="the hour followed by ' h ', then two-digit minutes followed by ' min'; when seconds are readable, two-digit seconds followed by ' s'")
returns 7 h 59 min
